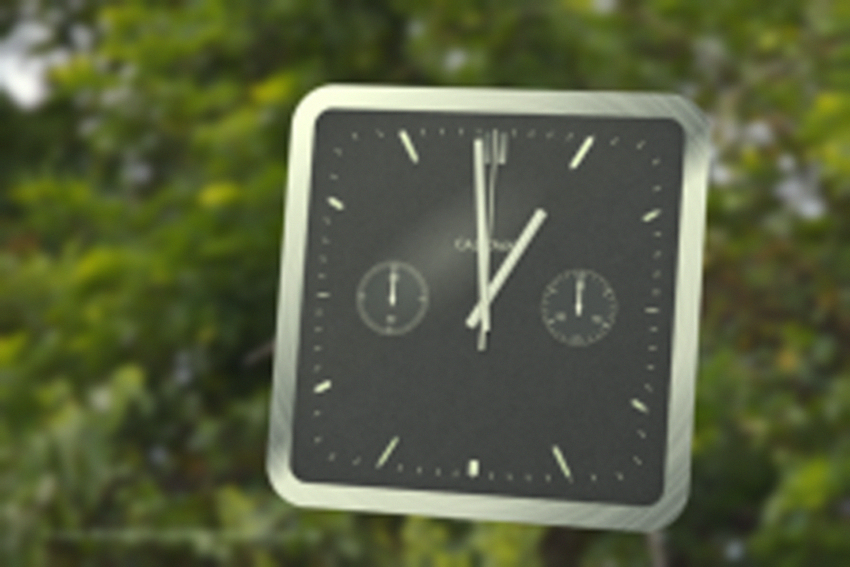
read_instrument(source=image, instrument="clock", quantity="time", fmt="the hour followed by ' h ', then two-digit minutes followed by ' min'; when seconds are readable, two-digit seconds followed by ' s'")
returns 12 h 59 min
